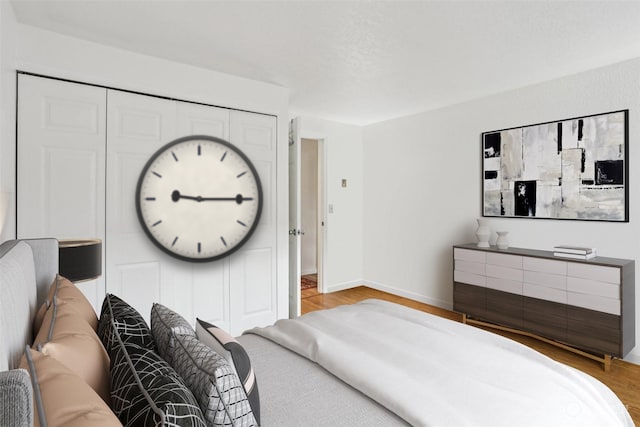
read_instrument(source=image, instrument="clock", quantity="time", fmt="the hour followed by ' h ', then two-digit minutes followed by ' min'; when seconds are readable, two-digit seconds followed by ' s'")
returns 9 h 15 min
